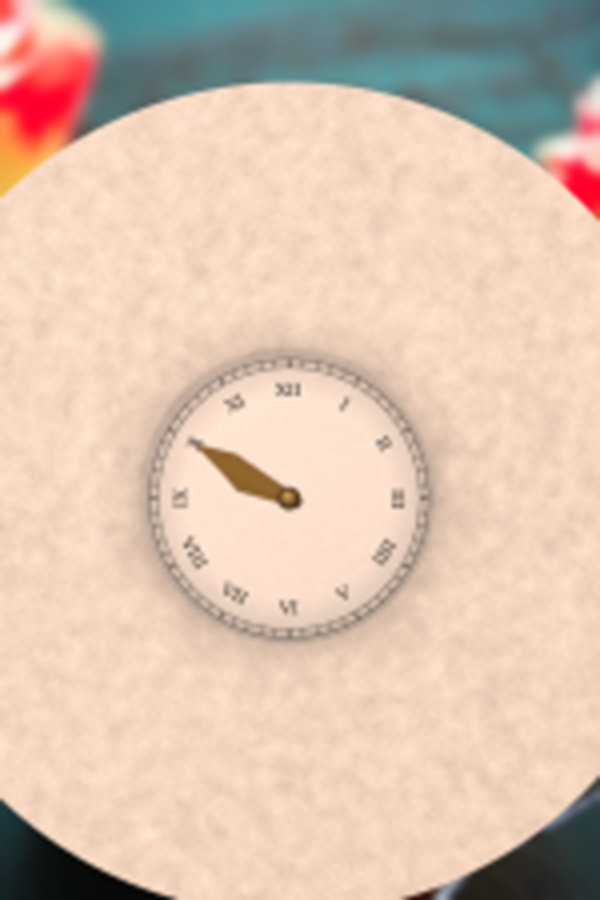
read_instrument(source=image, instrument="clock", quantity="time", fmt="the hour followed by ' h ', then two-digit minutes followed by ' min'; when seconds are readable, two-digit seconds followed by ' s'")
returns 9 h 50 min
